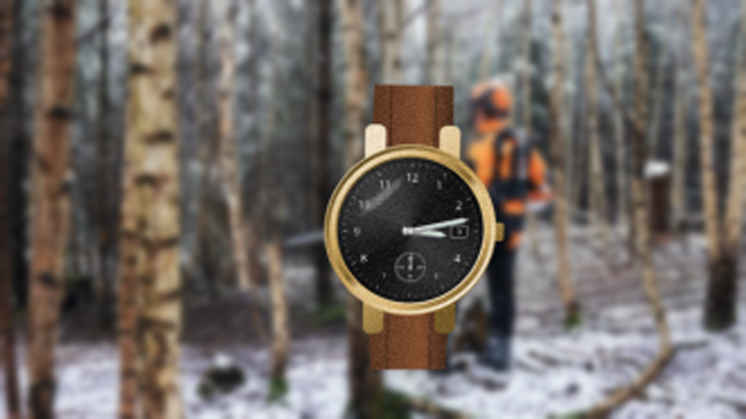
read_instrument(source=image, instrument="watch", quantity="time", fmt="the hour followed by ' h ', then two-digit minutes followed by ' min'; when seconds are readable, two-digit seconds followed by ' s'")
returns 3 h 13 min
